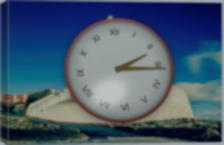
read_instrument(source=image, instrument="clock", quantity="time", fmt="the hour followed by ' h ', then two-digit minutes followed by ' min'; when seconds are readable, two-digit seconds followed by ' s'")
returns 2 h 16 min
